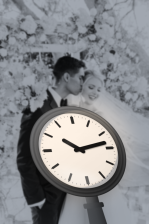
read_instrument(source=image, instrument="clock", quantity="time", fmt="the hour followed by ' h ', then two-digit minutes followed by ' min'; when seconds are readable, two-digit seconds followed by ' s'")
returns 10 h 13 min
